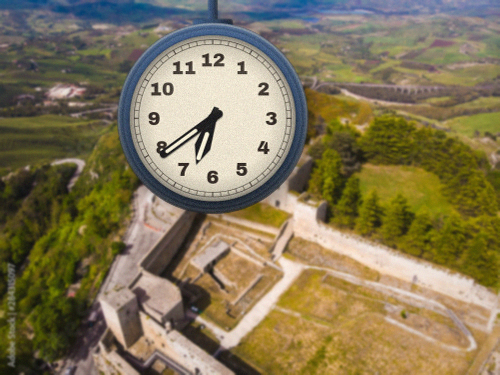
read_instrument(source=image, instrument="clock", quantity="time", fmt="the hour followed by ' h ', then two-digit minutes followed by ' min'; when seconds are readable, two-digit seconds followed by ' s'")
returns 6 h 39 min
